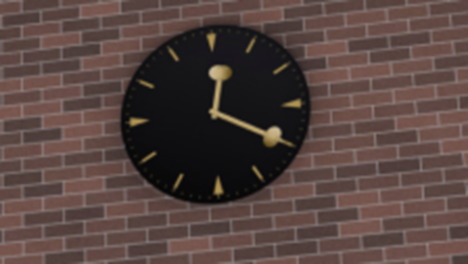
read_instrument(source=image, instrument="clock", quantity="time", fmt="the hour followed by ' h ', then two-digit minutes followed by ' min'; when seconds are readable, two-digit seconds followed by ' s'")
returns 12 h 20 min
